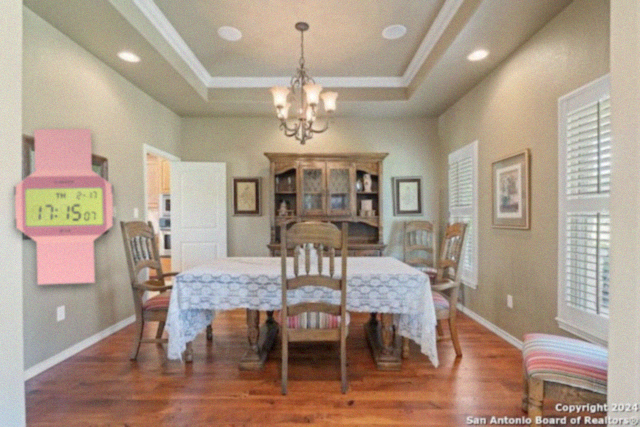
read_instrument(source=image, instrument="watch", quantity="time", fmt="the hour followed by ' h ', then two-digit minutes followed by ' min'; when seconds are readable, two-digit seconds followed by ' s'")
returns 17 h 15 min
